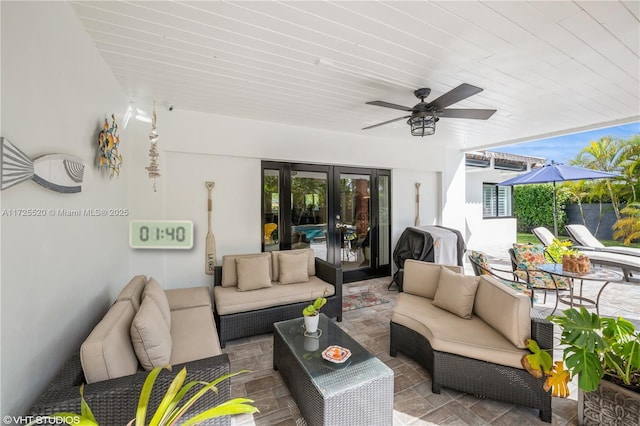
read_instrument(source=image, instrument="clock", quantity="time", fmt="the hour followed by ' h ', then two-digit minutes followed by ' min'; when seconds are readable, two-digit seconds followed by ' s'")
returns 1 h 40 min
